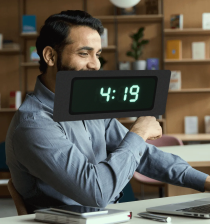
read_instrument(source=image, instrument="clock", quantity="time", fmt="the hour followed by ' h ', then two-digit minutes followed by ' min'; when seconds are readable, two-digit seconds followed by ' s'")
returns 4 h 19 min
